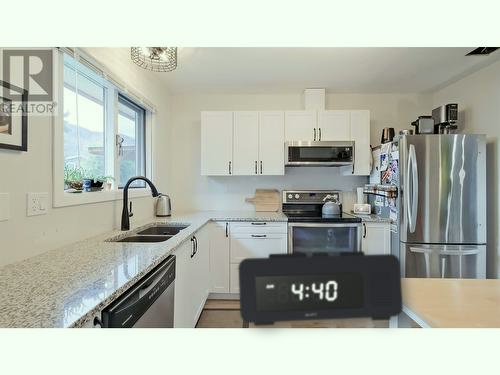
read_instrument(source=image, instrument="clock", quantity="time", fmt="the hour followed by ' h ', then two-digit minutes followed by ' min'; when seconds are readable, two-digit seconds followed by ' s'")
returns 4 h 40 min
